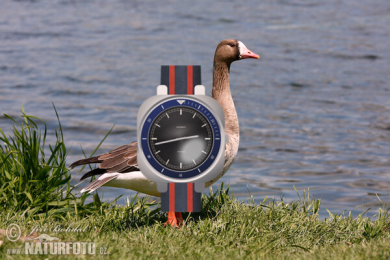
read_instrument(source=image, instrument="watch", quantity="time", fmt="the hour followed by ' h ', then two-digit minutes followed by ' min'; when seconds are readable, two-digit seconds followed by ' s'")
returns 2 h 43 min
